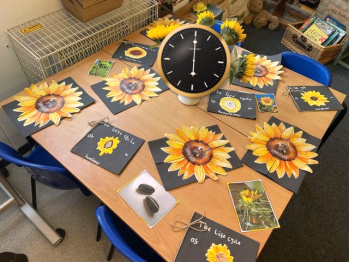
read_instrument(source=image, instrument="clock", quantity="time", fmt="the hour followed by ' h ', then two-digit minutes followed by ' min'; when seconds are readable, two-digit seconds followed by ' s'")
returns 6 h 00 min
